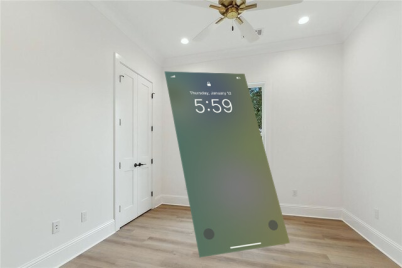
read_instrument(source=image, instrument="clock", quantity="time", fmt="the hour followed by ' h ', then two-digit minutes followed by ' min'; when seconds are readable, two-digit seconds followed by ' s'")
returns 5 h 59 min
